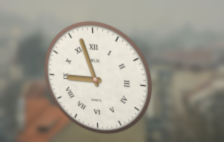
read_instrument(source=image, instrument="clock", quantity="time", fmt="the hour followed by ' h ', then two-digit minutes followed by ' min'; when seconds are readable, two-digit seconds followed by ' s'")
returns 8 h 57 min
